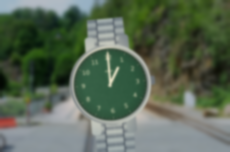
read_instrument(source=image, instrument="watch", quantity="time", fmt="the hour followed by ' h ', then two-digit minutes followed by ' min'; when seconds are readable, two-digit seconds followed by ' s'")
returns 1 h 00 min
